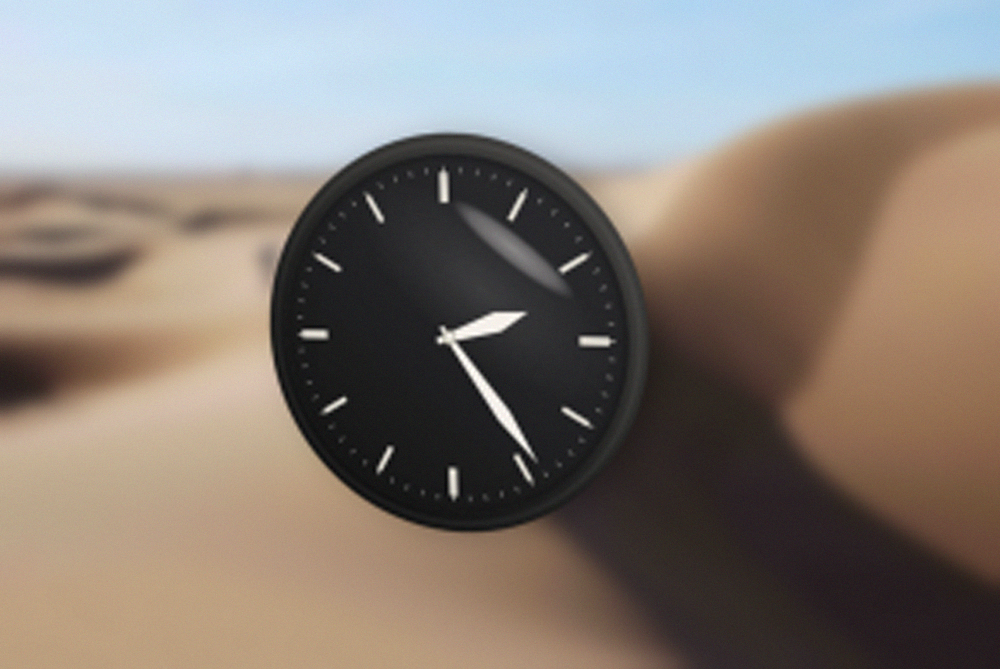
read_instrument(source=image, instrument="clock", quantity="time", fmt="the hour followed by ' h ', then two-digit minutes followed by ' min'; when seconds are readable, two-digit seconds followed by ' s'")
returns 2 h 24 min
